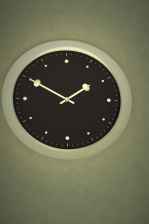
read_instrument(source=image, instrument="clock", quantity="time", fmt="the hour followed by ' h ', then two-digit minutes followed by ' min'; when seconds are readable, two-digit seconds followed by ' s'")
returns 1 h 50 min
